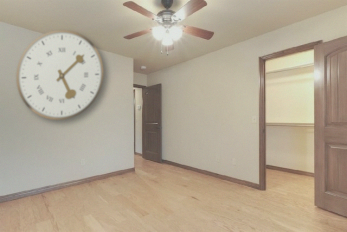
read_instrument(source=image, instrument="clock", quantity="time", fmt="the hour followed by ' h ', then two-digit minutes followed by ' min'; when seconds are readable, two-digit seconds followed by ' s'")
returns 5 h 08 min
